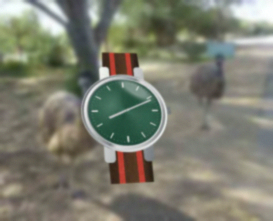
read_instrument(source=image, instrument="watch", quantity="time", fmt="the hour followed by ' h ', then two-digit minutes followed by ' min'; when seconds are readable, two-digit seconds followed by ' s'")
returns 8 h 11 min
